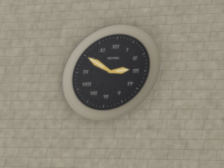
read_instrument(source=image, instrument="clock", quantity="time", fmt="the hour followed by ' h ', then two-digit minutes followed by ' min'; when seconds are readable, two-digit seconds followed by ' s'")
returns 2 h 50 min
